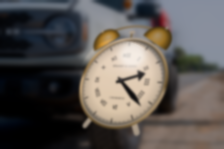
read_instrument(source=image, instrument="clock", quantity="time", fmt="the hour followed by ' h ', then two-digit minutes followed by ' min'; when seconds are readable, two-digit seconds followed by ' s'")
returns 2 h 22 min
